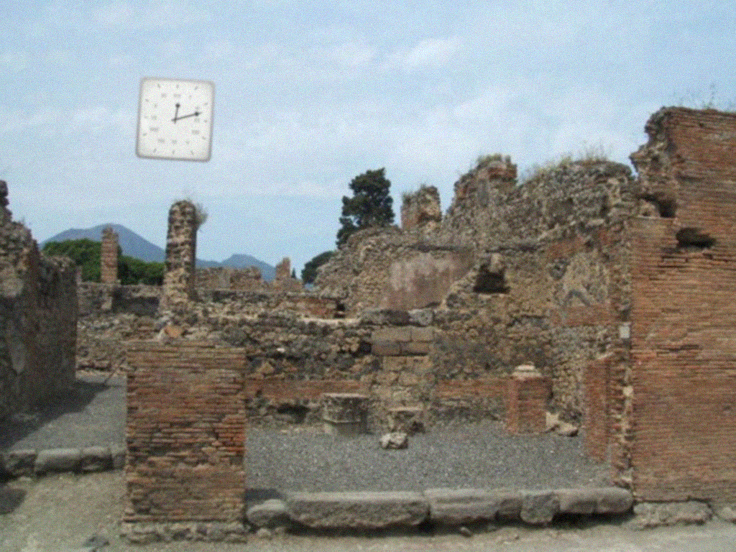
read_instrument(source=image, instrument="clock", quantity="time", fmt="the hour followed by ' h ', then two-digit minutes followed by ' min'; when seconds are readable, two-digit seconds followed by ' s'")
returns 12 h 12 min
